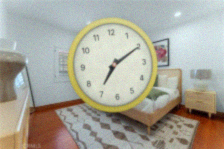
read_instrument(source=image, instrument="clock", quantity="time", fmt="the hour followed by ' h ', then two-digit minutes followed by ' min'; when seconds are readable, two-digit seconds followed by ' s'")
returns 7 h 10 min
